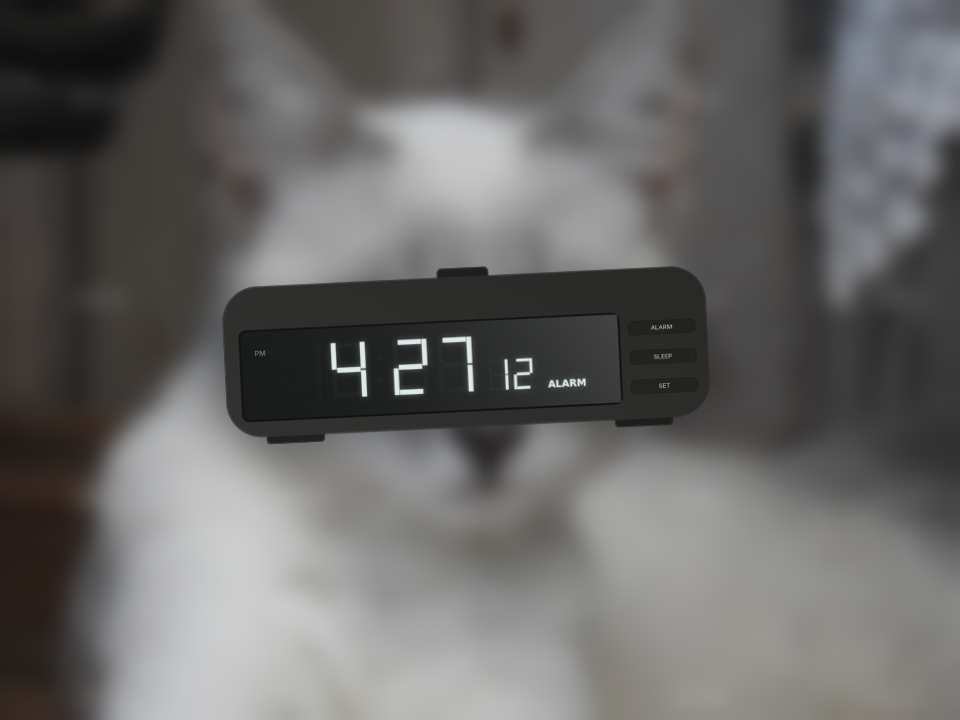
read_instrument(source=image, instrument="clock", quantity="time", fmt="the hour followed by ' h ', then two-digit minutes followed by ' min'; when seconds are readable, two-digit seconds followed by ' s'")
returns 4 h 27 min 12 s
